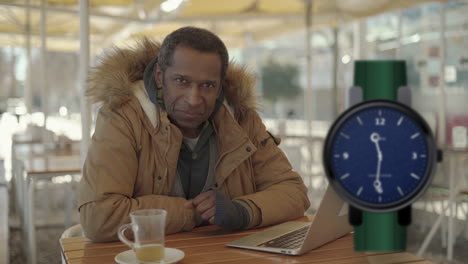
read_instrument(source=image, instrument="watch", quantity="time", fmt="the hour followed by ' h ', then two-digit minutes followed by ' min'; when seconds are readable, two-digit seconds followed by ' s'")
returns 11 h 31 min
